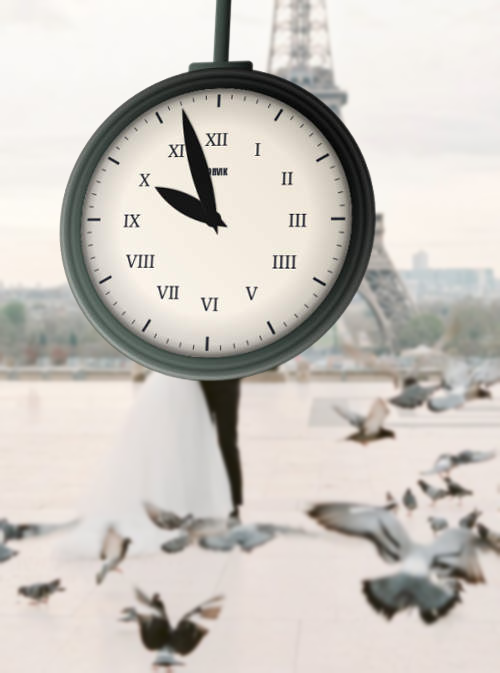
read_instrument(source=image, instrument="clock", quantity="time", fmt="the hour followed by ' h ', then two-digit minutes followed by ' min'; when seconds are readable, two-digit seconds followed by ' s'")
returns 9 h 57 min
